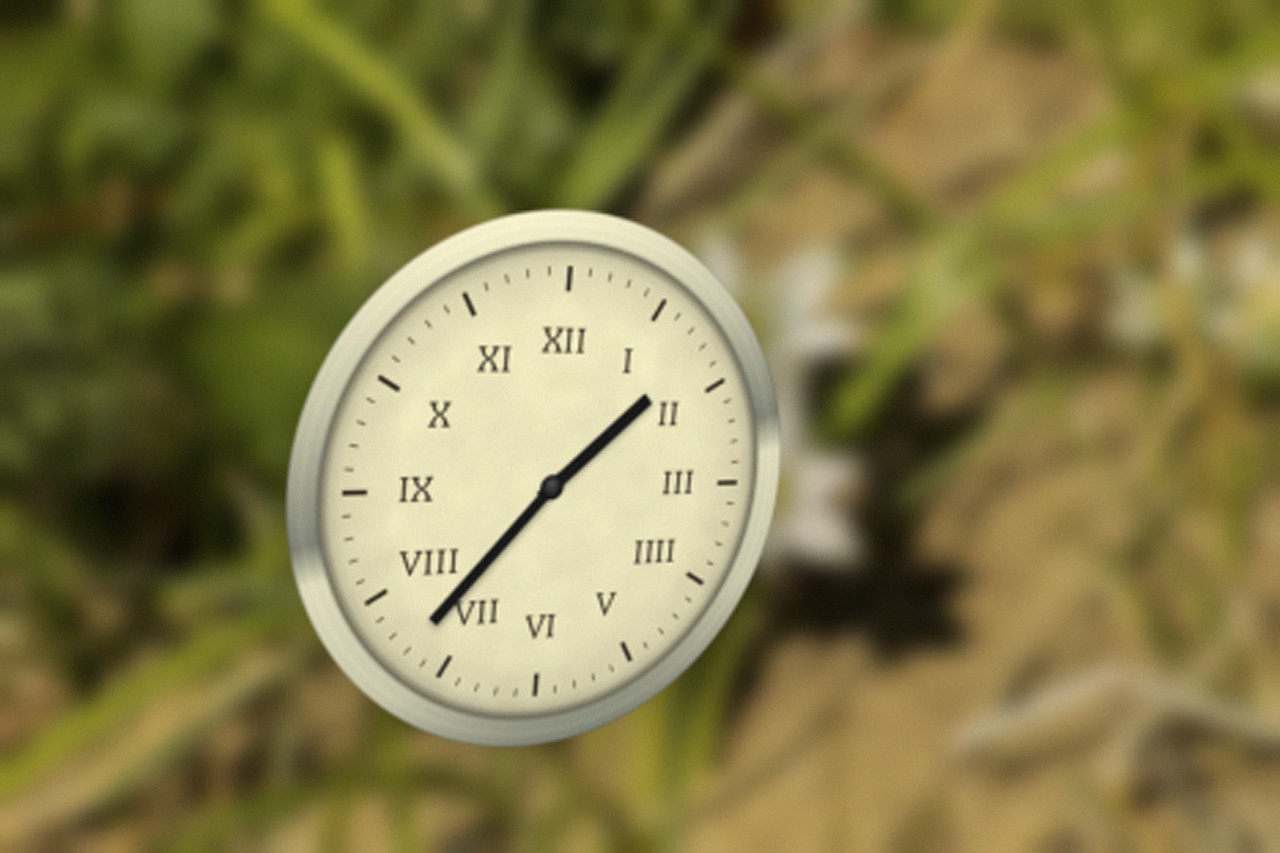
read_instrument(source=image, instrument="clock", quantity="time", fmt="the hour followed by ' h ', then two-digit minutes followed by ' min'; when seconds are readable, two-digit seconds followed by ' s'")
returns 1 h 37 min
